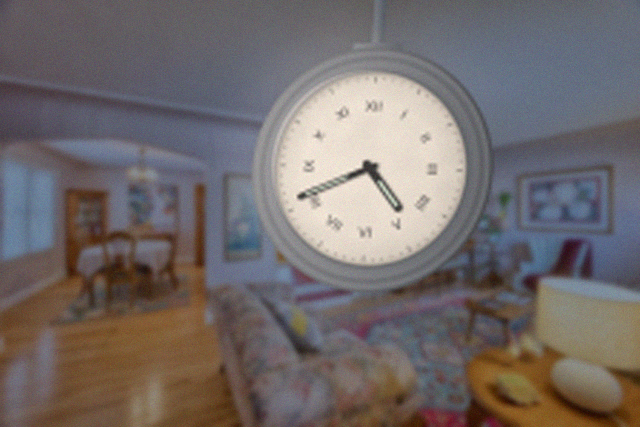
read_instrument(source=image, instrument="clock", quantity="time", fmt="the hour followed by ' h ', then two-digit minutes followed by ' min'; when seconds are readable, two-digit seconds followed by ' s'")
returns 4 h 41 min
